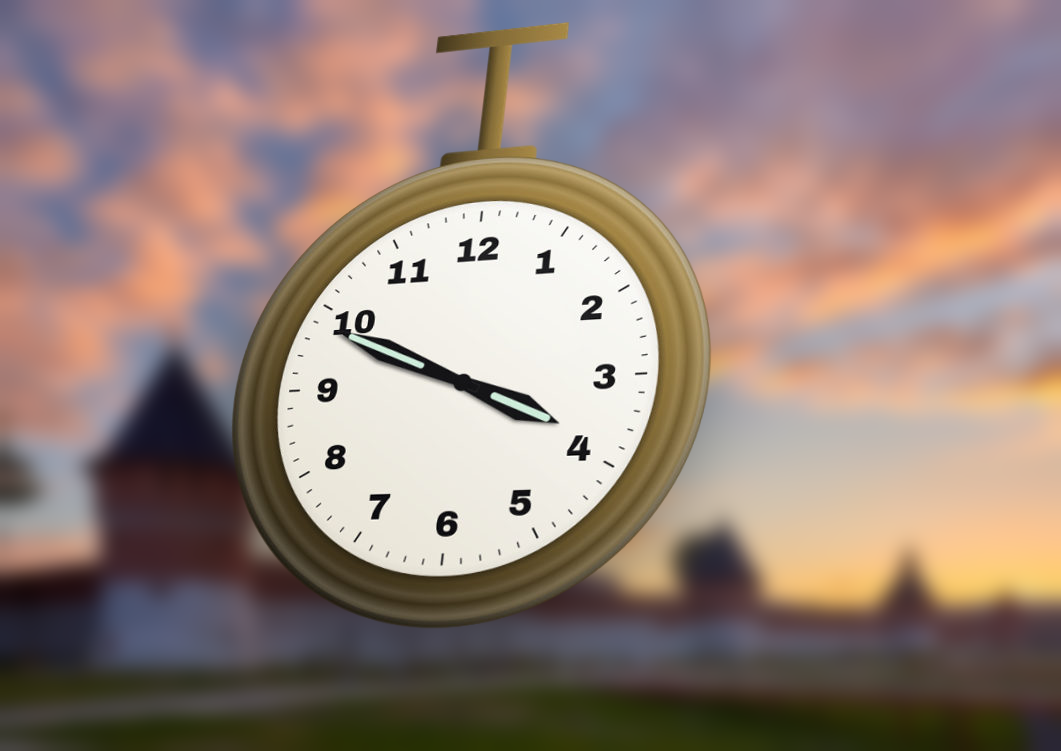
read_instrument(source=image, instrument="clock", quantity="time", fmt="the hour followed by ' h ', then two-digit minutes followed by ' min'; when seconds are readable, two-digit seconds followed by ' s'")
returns 3 h 49 min
